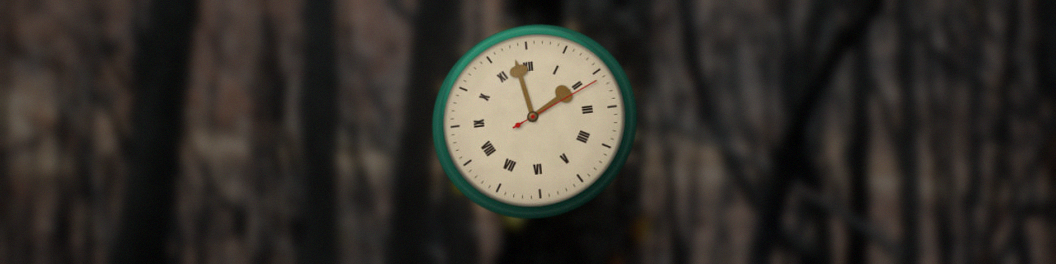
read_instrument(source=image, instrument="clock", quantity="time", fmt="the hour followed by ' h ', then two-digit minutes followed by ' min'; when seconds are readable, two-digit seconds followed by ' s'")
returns 1 h 58 min 11 s
